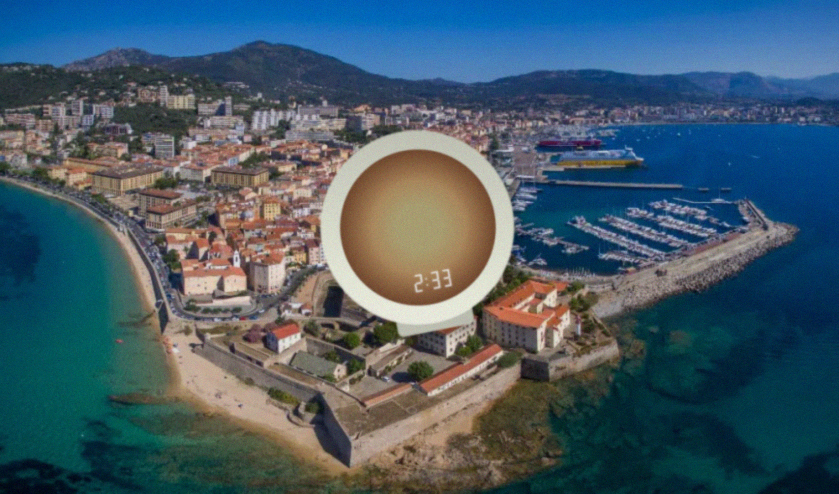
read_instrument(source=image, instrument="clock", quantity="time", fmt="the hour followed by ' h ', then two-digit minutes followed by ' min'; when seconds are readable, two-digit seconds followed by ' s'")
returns 2 h 33 min
